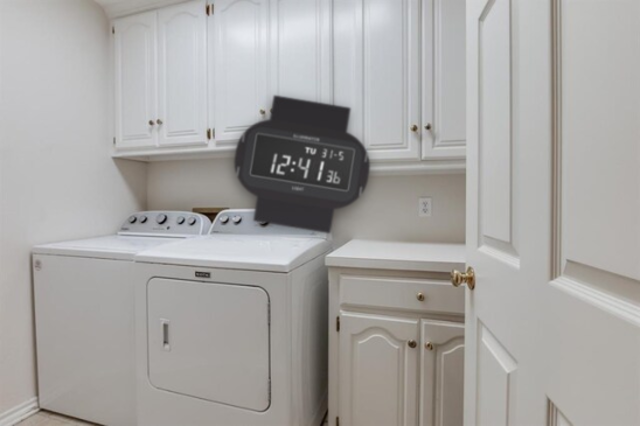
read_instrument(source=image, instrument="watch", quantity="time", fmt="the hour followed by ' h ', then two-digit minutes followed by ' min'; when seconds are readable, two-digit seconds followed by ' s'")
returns 12 h 41 min 36 s
